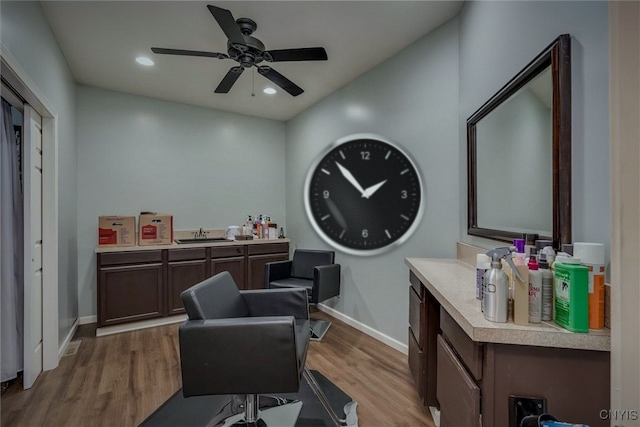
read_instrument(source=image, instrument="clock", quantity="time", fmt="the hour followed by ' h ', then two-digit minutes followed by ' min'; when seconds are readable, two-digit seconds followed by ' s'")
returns 1 h 53 min
